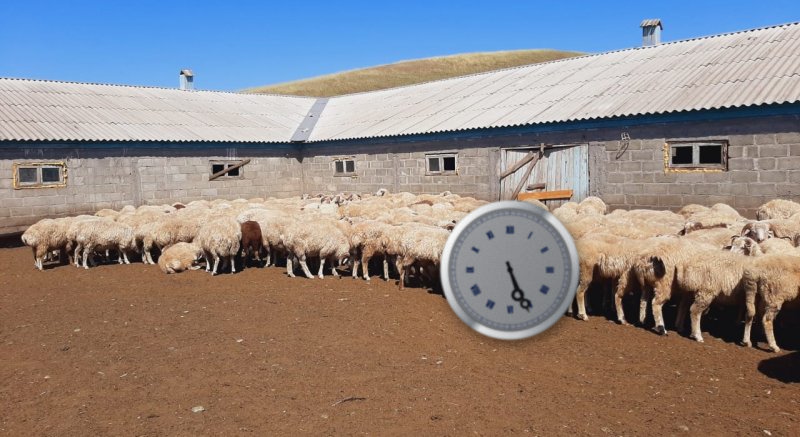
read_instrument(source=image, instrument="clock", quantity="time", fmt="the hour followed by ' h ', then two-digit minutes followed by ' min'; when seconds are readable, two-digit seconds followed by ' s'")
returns 5 h 26 min
